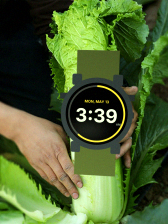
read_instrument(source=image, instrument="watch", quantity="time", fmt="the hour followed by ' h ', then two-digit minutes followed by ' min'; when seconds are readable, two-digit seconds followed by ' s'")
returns 3 h 39 min
